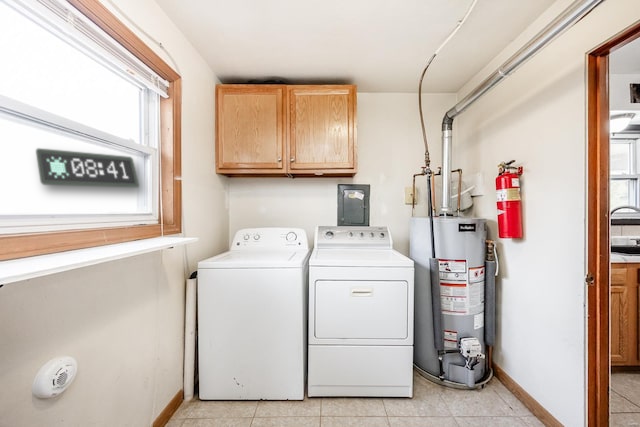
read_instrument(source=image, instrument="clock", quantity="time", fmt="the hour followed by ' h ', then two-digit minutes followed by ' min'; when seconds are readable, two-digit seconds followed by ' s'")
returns 8 h 41 min
